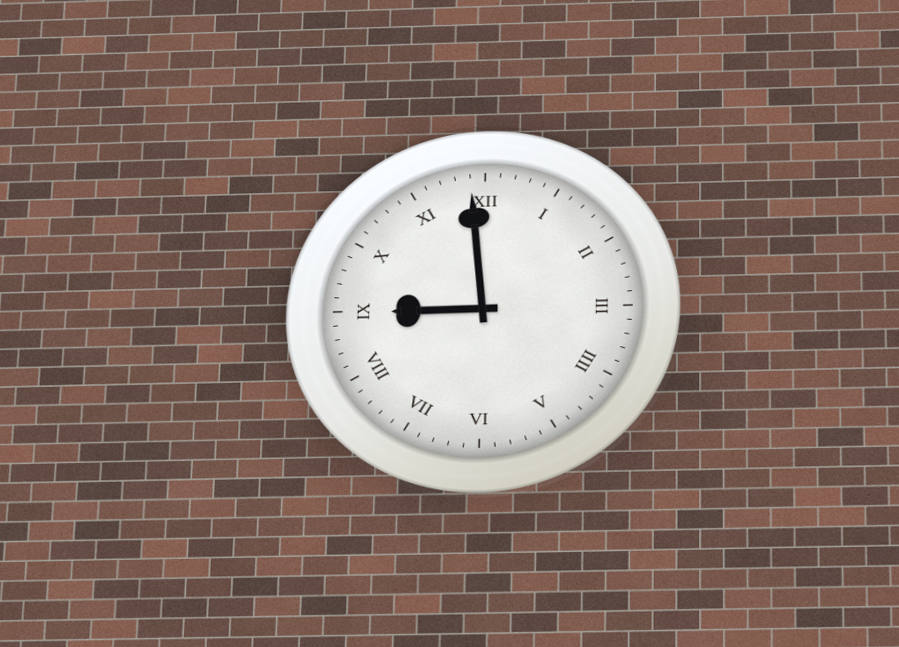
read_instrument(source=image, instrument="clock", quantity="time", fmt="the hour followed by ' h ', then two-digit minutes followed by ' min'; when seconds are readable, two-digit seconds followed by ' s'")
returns 8 h 59 min
